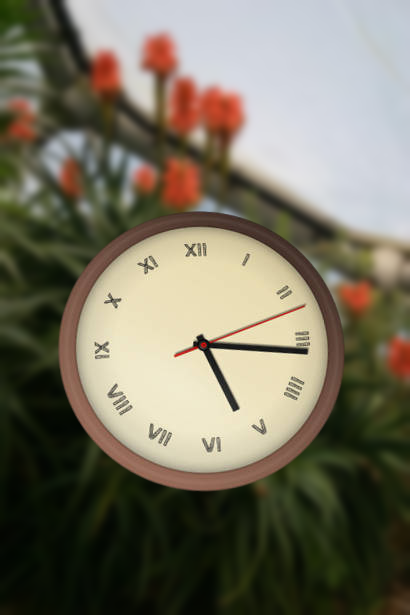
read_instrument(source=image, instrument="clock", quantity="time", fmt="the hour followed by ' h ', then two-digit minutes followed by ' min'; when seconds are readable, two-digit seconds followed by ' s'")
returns 5 h 16 min 12 s
